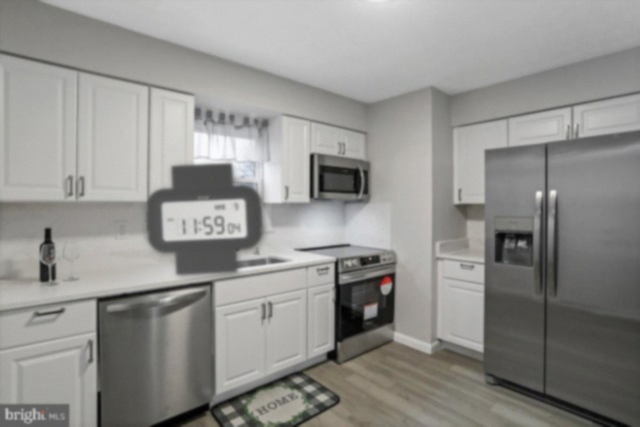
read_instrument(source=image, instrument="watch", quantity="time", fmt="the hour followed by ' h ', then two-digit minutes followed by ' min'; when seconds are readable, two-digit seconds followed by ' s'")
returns 11 h 59 min
